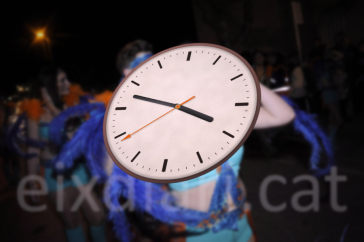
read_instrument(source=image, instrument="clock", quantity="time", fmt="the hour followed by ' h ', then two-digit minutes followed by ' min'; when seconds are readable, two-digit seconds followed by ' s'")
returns 3 h 47 min 39 s
